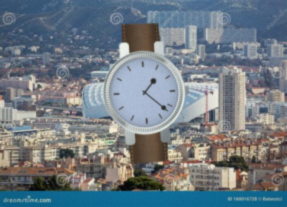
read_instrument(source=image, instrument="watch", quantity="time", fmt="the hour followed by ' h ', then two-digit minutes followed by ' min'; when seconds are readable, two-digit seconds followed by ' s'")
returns 1 h 22 min
